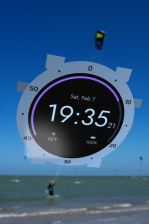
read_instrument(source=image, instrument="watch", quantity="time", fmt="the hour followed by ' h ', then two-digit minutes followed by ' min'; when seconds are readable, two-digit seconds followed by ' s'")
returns 19 h 35 min 21 s
